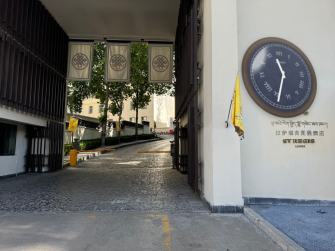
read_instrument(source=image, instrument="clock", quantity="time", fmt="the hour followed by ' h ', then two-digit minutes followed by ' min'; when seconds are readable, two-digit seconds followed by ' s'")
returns 11 h 34 min
